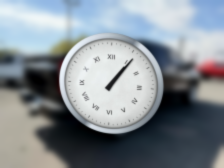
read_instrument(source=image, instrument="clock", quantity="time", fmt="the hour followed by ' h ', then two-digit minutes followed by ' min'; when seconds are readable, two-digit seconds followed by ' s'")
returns 1 h 06 min
